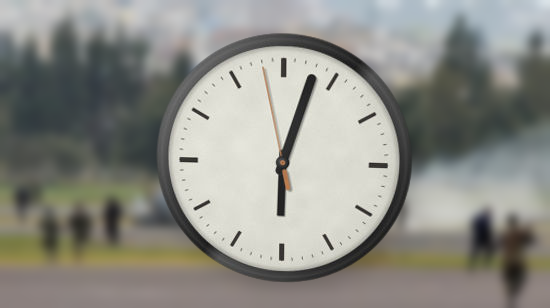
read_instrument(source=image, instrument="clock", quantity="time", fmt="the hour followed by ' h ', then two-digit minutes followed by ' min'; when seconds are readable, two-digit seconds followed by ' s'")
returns 6 h 02 min 58 s
